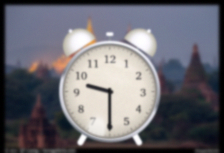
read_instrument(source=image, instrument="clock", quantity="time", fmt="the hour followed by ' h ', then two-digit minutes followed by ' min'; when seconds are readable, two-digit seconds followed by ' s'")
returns 9 h 30 min
